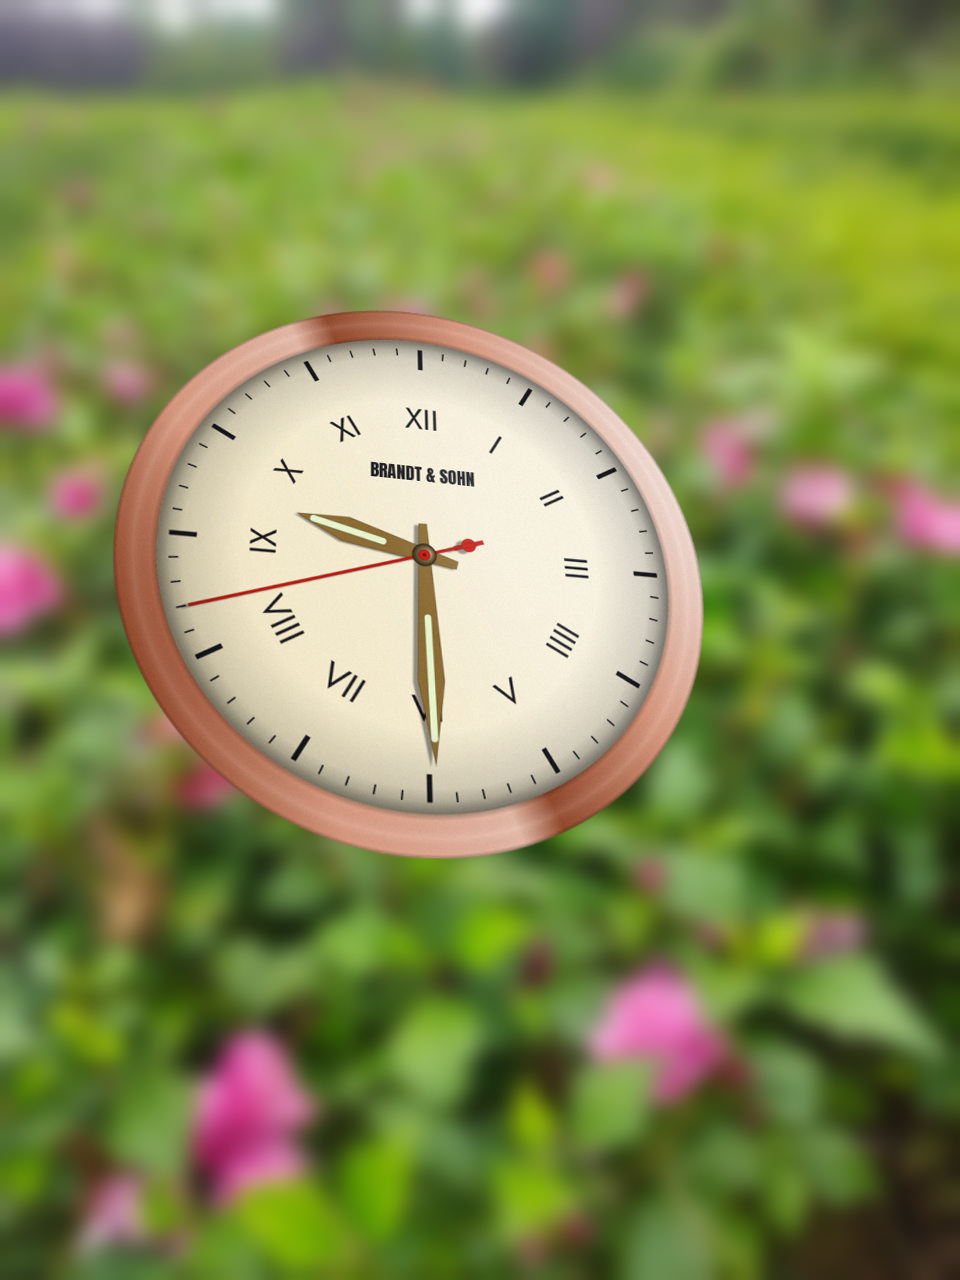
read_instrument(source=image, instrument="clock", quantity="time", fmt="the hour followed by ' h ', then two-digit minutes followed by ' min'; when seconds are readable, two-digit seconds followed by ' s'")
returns 9 h 29 min 42 s
